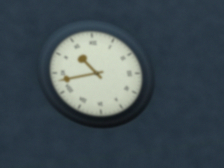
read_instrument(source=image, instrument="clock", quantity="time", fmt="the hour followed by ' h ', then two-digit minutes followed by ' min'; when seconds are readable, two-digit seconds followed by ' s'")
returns 10 h 43 min
